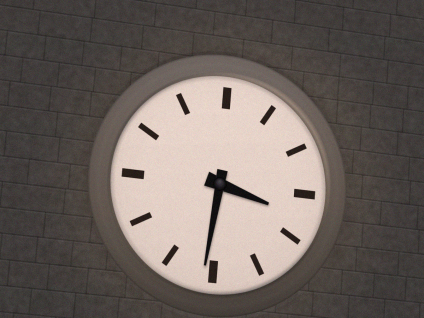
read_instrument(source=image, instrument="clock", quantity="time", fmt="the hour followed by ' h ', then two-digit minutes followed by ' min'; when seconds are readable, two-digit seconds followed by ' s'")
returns 3 h 31 min
